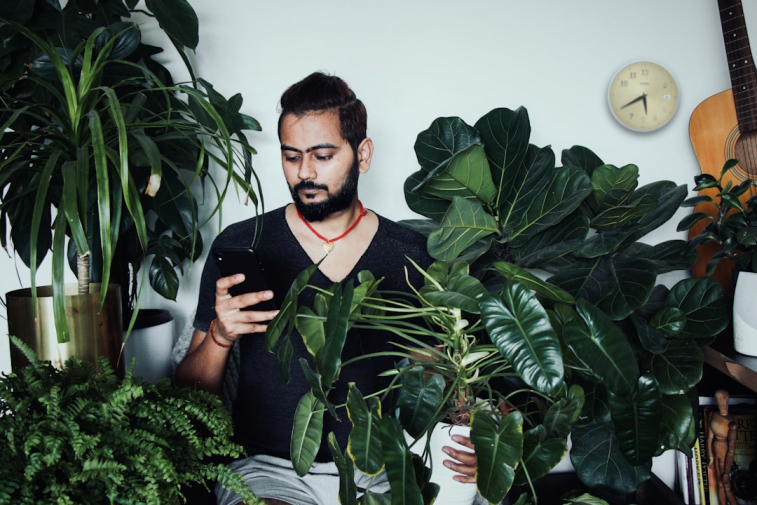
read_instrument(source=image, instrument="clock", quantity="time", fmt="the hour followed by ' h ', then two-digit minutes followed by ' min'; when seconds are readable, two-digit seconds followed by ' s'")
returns 5 h 40 min
